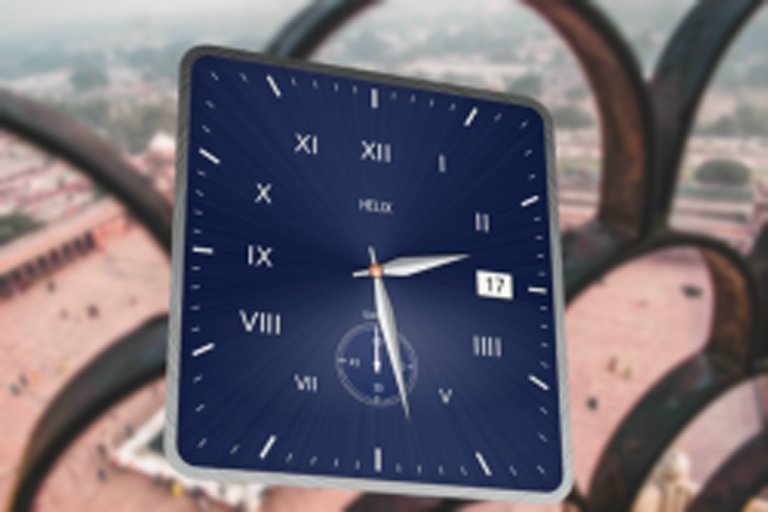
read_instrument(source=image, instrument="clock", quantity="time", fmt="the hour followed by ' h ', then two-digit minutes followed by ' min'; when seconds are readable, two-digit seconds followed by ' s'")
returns 2 h 28 min
